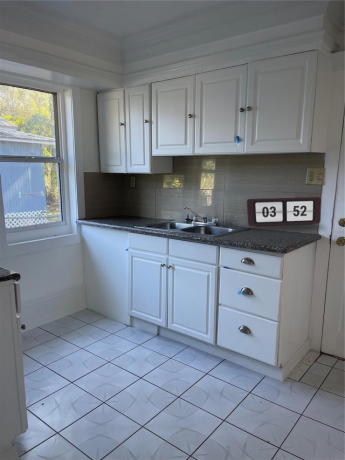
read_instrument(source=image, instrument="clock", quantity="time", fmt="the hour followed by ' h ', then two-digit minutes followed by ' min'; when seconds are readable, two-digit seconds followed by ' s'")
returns 3 h 52 min
